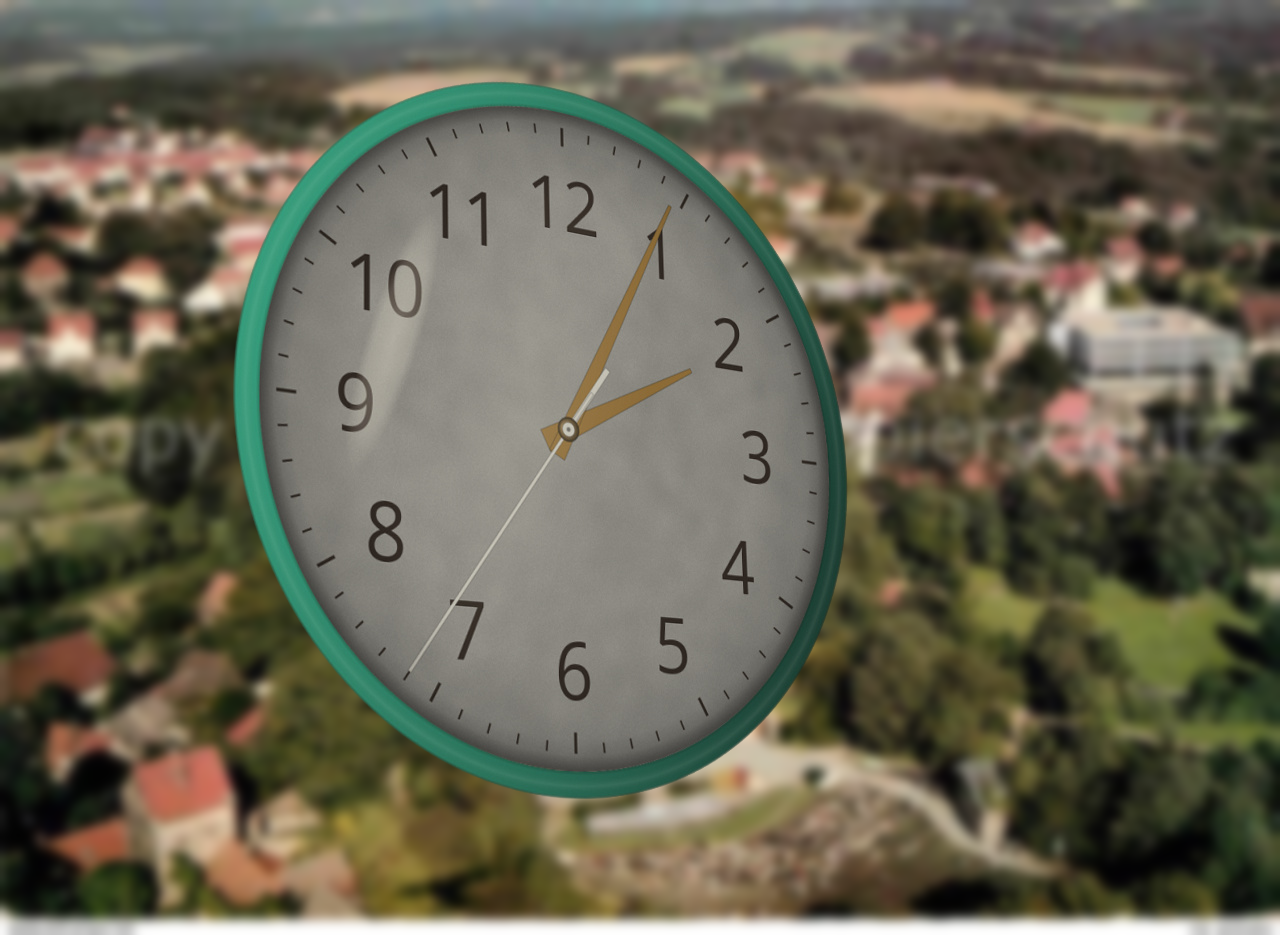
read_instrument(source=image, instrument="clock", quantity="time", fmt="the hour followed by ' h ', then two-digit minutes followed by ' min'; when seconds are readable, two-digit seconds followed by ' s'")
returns 2 h 04 min 36 s
